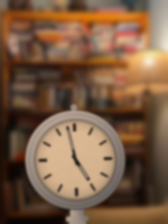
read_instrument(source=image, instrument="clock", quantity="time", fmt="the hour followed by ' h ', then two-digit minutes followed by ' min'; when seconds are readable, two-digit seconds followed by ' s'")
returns 4 h 58 min
